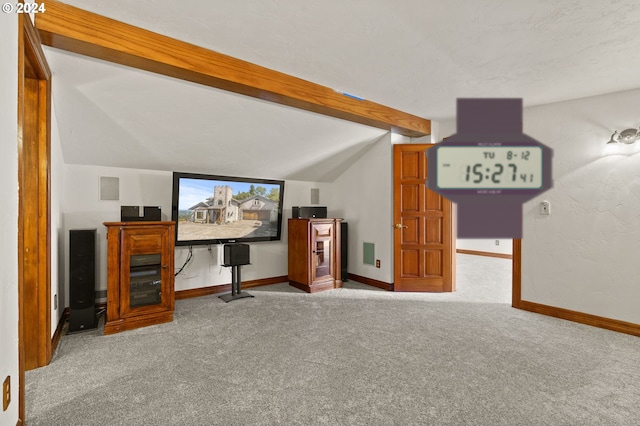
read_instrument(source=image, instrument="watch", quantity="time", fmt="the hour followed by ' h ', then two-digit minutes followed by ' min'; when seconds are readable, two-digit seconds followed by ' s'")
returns 15 h 27 min
